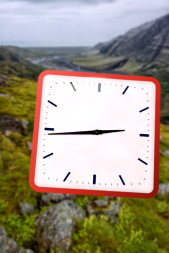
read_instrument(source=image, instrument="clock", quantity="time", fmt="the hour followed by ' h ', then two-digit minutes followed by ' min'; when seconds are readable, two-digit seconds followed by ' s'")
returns 2 h 44 min
